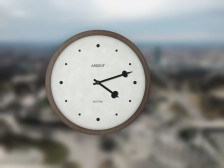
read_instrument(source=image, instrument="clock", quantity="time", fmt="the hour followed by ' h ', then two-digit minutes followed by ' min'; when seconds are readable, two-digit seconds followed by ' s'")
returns 4 h 12 min
